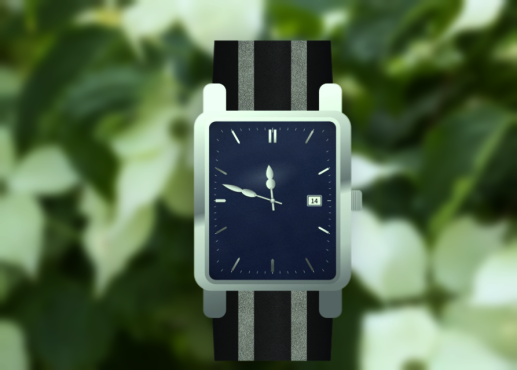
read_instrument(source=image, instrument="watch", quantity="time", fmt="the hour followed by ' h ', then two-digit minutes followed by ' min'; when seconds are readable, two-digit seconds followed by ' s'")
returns 11 h 48 min
